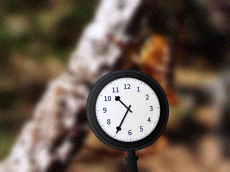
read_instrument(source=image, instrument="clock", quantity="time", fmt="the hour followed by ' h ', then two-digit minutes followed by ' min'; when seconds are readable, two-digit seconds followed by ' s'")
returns 10 h 35 min
